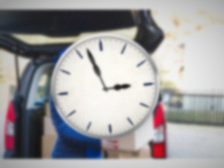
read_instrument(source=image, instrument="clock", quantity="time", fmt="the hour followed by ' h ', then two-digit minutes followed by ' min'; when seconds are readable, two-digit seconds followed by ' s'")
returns 2 h 57 min
